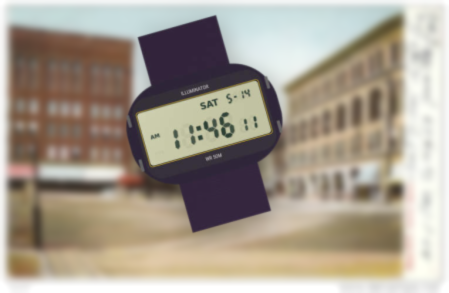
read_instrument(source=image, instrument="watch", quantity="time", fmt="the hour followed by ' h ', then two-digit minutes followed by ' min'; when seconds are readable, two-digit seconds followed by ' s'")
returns 11 h 46 min 11 s
